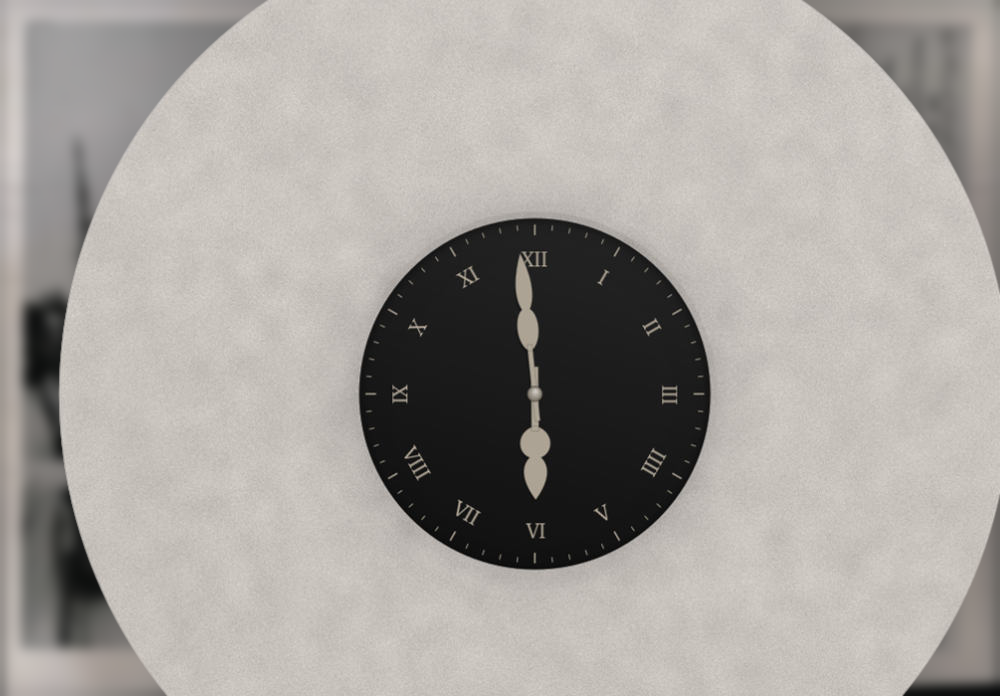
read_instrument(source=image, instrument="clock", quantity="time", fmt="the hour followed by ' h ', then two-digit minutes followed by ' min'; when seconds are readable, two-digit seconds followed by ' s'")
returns 5 h 59 min
